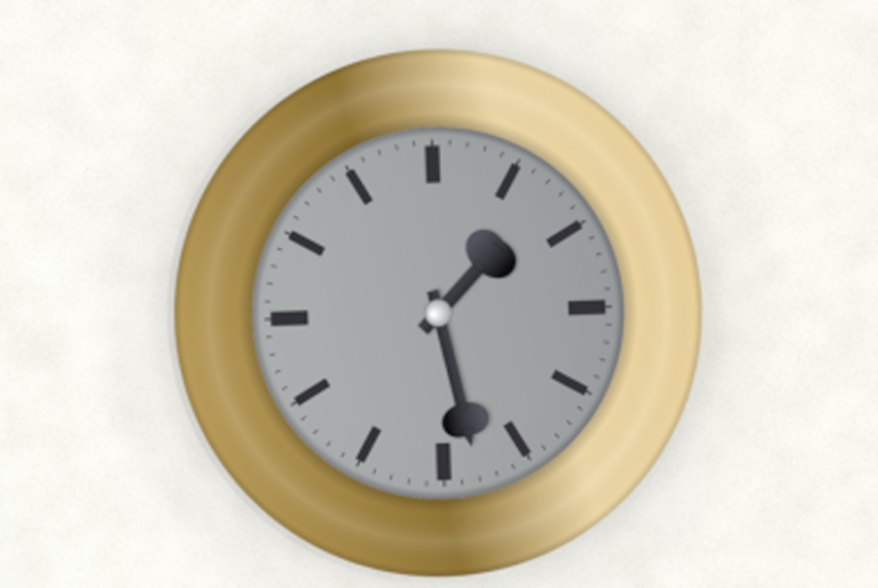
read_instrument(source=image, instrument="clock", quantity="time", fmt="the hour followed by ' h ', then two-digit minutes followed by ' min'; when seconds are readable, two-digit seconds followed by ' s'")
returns 1 h 28 min
